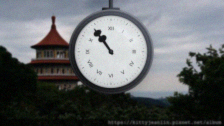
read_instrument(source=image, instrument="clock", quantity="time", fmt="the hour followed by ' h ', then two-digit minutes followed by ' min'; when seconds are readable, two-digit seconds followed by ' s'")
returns 10 h 54 min
